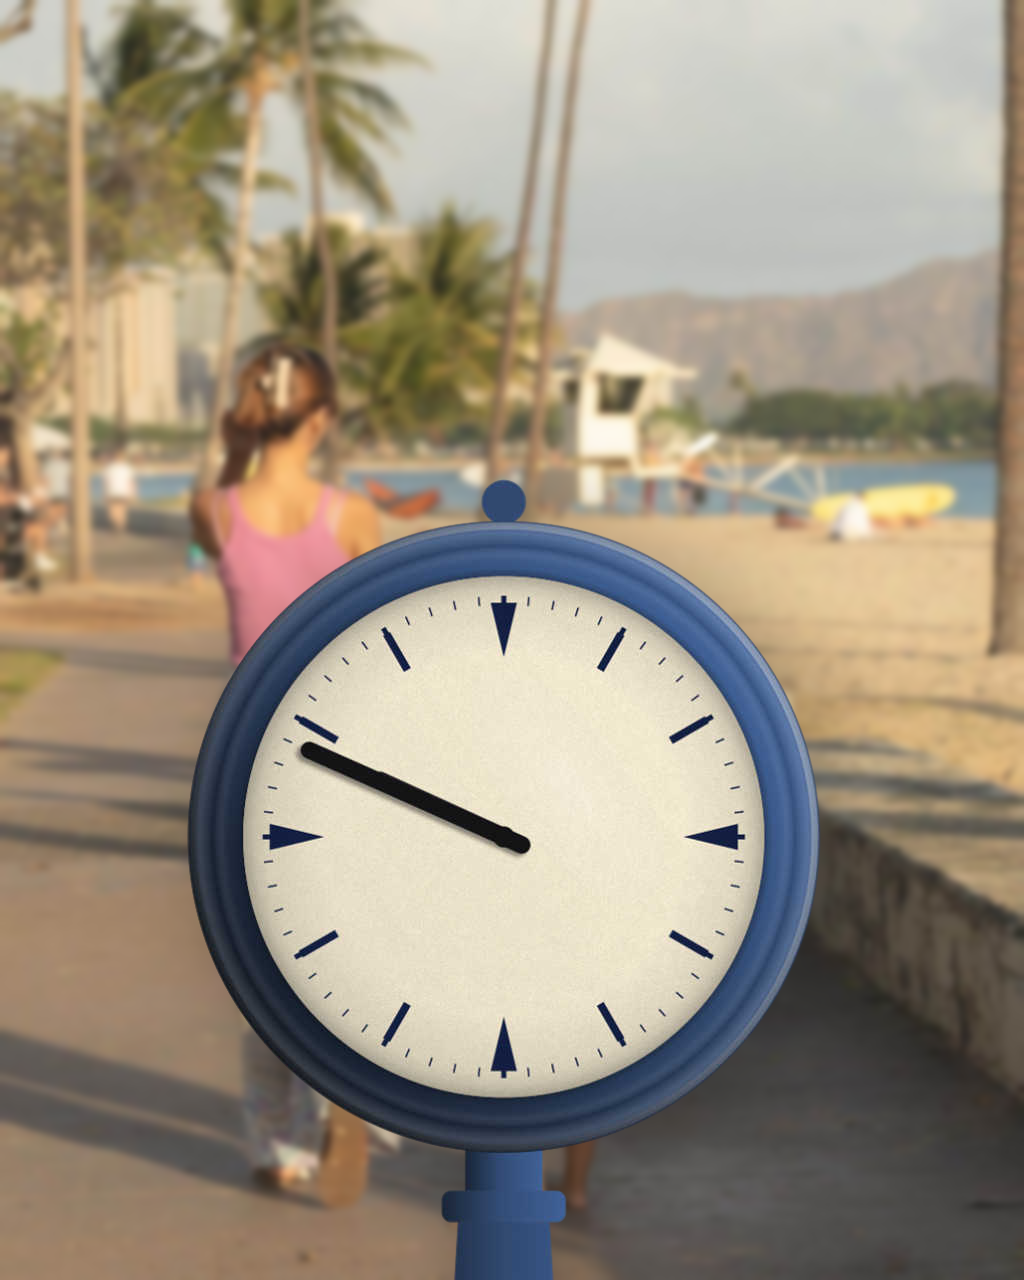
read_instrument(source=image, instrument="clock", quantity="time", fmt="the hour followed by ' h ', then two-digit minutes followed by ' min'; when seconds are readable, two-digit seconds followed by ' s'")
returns 9 h 49 min
